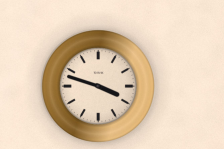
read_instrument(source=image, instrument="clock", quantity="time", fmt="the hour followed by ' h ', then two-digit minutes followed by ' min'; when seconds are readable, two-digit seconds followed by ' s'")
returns 3 h 48 min
